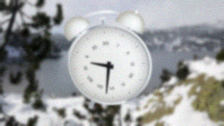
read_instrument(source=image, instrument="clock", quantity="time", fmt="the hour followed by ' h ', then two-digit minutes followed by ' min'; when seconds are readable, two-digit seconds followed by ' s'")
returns 9 h 32 min
